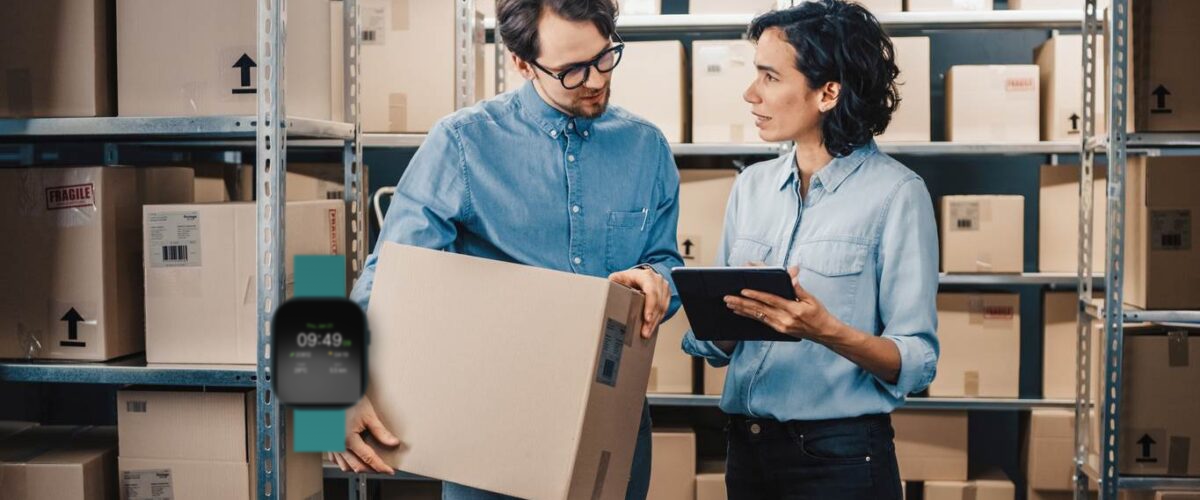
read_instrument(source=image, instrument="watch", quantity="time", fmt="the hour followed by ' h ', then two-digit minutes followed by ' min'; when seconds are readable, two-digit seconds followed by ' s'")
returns 9 h 49 min
